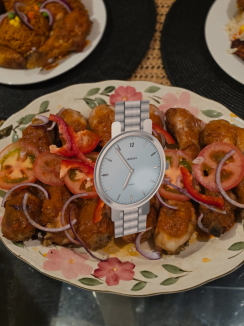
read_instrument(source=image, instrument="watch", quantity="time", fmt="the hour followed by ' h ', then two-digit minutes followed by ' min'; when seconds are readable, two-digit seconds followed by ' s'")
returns 6 h 54 min
